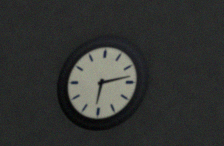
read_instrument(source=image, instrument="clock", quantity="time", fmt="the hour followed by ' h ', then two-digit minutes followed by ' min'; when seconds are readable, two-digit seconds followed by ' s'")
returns 6 h 13 min
